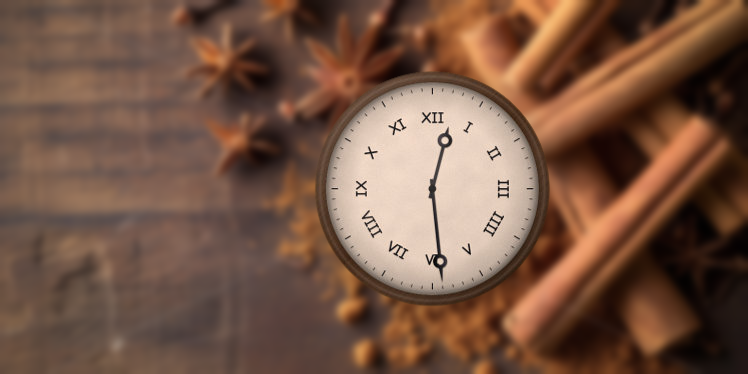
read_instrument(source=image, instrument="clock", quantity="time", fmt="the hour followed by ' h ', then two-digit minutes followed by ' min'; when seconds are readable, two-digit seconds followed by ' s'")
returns 12 h 29 min
